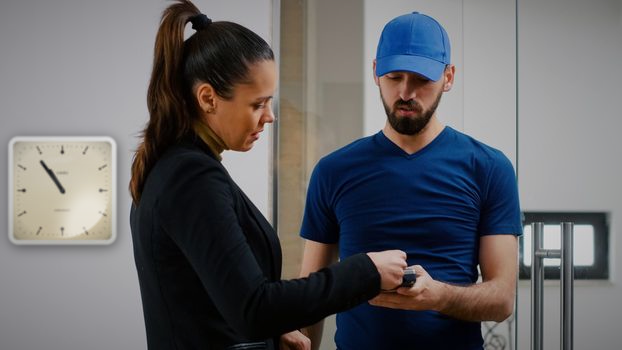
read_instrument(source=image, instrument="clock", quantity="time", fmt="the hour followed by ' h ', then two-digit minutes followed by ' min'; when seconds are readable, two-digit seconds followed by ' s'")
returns 10 h 54 min
